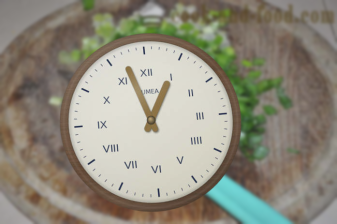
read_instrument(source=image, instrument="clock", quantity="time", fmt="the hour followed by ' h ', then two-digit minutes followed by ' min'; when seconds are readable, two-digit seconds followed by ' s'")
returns 12 h 57 min
